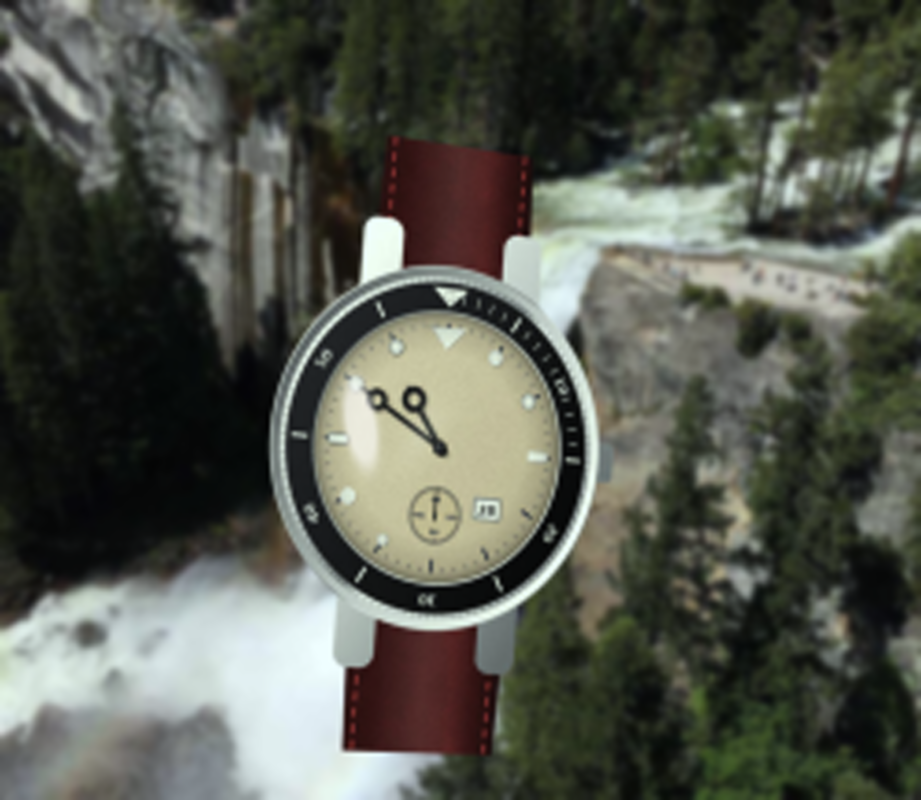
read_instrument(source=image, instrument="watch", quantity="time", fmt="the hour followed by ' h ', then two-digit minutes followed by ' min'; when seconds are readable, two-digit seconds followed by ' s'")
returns 10 h 50 min
